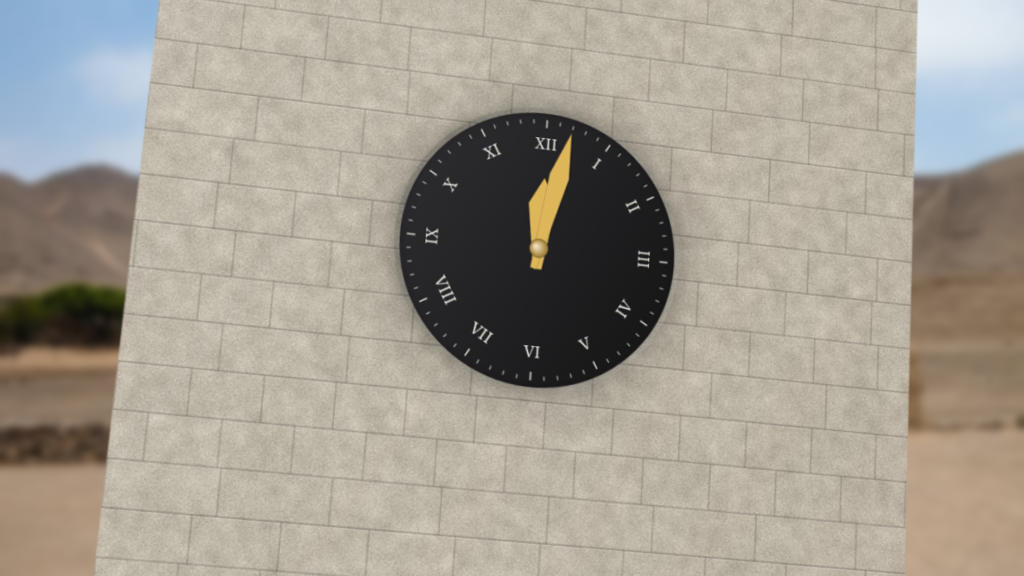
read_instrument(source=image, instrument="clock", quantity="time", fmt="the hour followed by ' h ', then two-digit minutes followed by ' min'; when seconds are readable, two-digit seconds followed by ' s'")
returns 12 h 02 min
